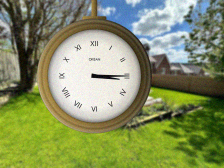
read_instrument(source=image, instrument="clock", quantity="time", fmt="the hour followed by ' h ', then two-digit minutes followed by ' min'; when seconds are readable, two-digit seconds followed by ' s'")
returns 3 h 15 min
